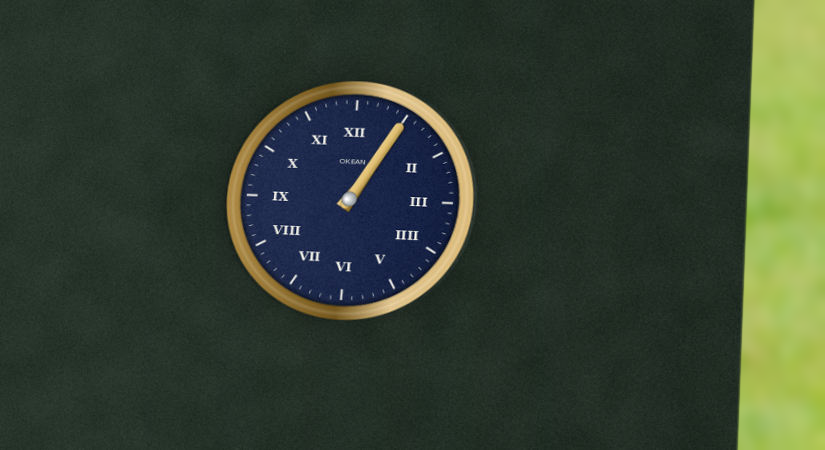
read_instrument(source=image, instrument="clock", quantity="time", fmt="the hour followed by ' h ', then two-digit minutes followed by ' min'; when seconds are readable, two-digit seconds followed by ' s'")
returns 1 h 05 min
